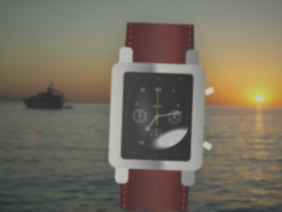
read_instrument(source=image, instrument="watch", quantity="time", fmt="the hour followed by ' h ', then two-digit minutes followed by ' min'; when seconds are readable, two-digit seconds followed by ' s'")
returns 7 h 13 min
